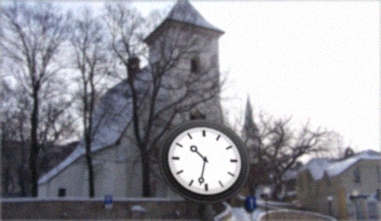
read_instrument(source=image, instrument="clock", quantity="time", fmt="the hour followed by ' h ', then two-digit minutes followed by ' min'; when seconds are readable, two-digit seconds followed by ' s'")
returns 10 h 32 min
